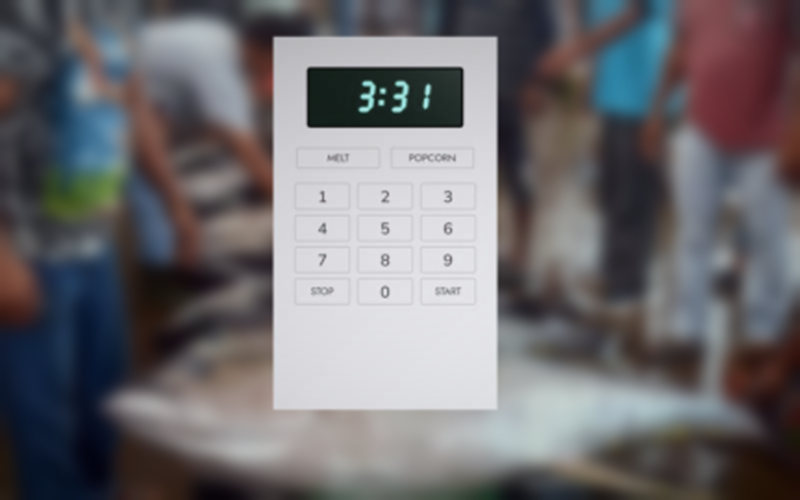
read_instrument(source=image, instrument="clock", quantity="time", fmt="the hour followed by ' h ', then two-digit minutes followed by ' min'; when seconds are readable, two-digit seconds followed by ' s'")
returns 3 h 31 min
